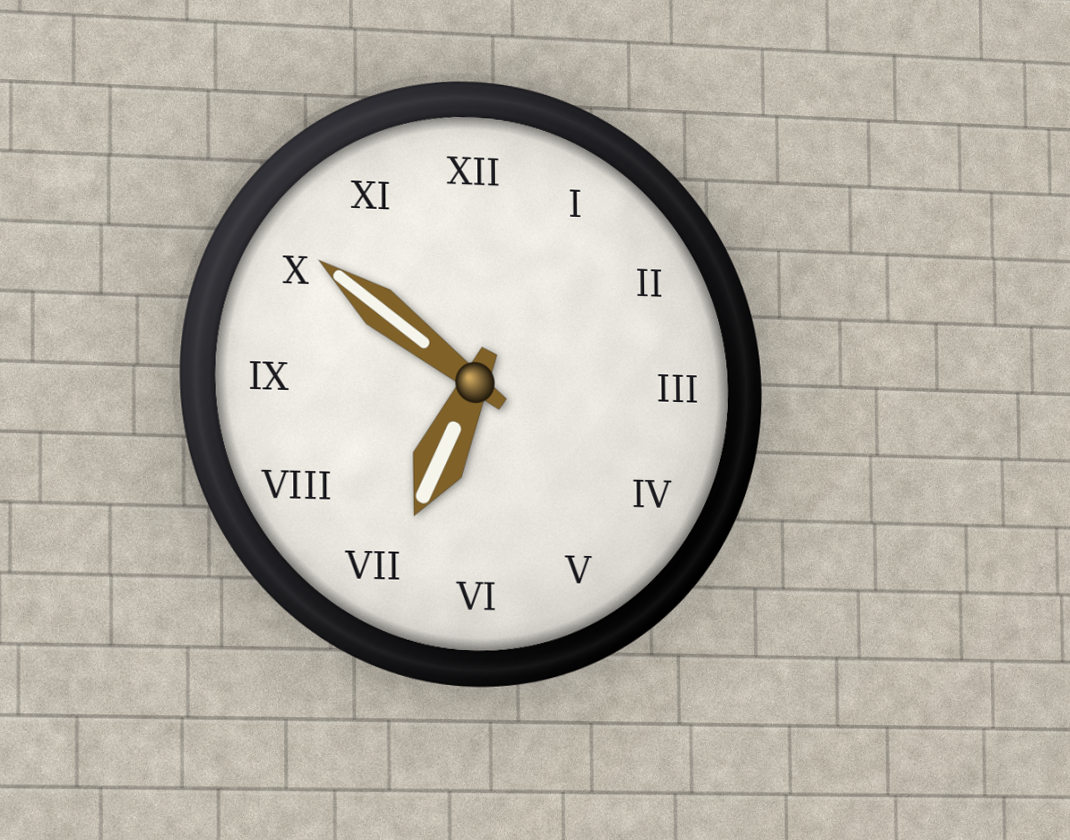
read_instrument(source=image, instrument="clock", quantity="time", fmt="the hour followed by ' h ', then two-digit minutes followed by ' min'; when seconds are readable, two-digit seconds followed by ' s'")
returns 6 h 51 min
